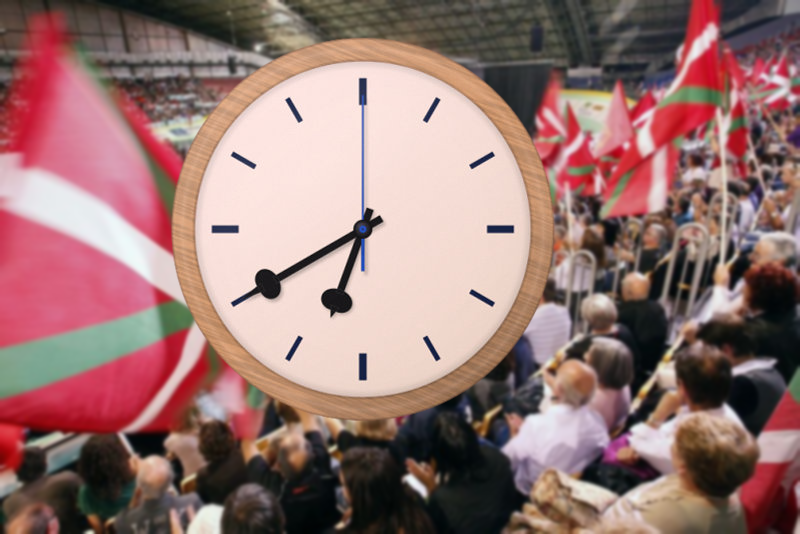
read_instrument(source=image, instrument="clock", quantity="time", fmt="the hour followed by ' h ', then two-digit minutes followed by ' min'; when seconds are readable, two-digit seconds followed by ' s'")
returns 6 h 40 min 00 s
